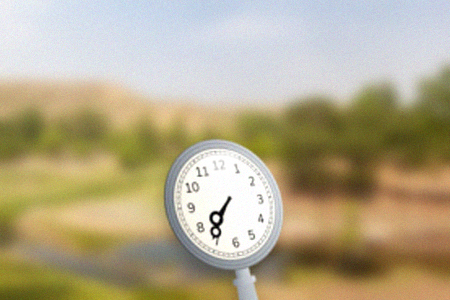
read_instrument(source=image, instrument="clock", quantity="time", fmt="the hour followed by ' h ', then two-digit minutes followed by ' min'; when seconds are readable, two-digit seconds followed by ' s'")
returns 7 h 36 min
